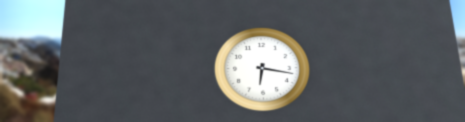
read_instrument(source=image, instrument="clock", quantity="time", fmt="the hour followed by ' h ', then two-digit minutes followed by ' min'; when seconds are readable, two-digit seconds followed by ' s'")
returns 6 h 17 min
